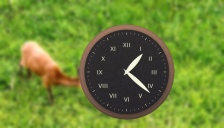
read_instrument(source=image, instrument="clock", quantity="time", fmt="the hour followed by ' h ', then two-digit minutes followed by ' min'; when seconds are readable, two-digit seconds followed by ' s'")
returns 1 h 22 min
